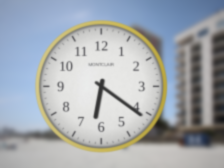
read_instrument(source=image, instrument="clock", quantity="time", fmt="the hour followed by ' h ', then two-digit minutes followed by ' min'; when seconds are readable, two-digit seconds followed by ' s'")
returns 6 h 21 min
